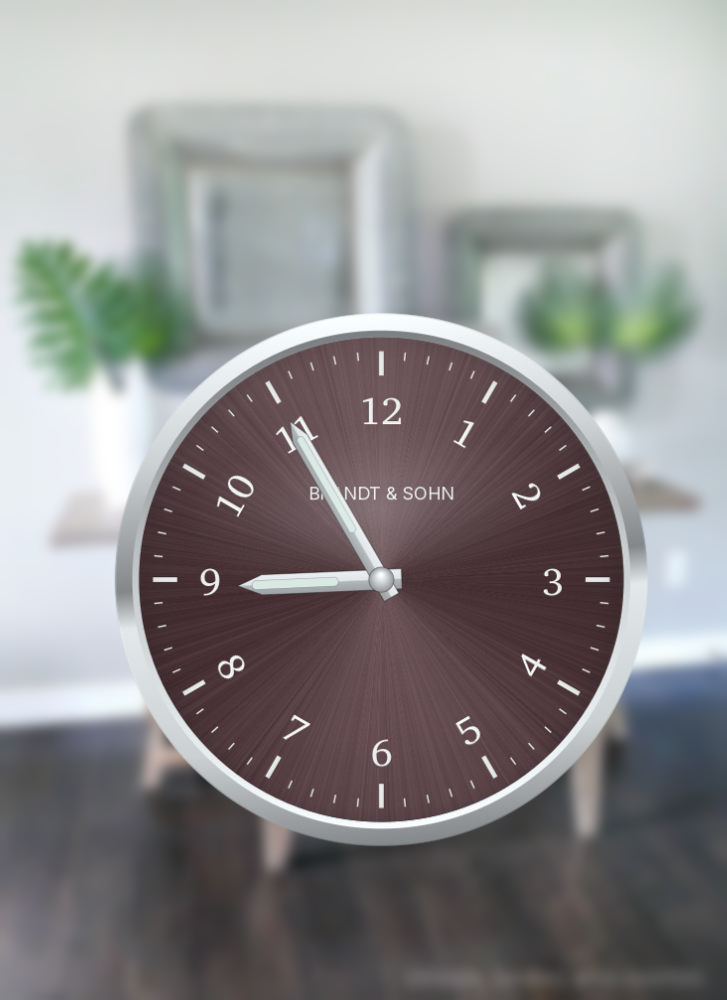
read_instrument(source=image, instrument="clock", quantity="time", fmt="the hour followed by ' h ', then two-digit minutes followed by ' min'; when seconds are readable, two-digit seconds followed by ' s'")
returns 8 h 55 min
